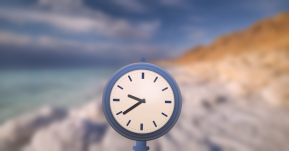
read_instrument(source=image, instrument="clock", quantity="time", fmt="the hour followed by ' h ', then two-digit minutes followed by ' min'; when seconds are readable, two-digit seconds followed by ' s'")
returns 9 h 39 min
